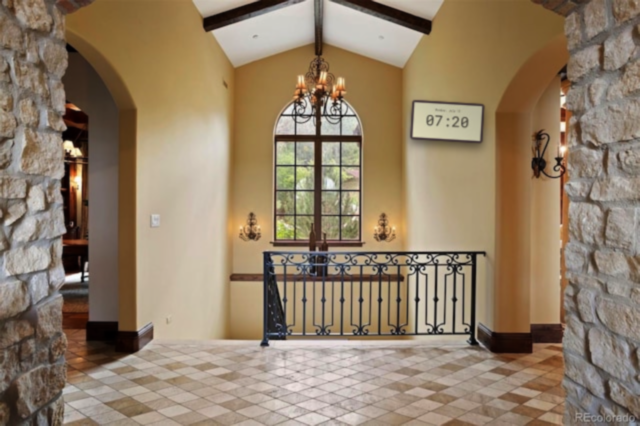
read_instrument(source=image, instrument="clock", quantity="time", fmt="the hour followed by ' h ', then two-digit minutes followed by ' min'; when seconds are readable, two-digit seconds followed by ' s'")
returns 7 h 20 min
